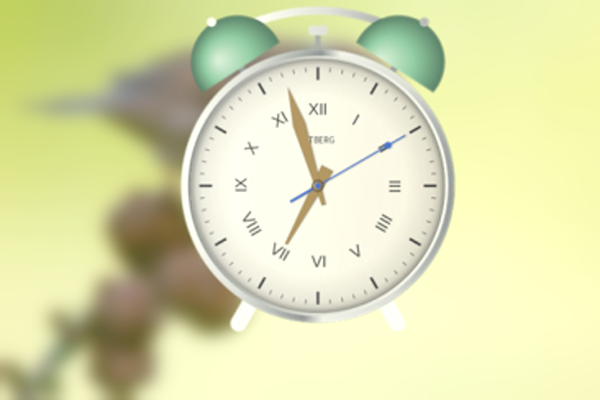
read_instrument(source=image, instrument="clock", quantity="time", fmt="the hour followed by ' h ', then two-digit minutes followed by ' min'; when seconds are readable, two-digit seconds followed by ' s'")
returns 6 h 57 min 10 s
